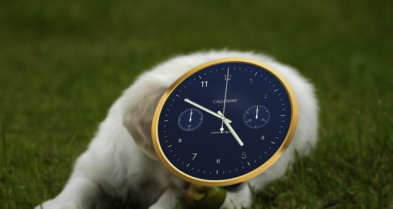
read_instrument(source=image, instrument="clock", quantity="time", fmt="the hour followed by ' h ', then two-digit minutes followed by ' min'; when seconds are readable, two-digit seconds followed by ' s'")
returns 4 h 50 min
